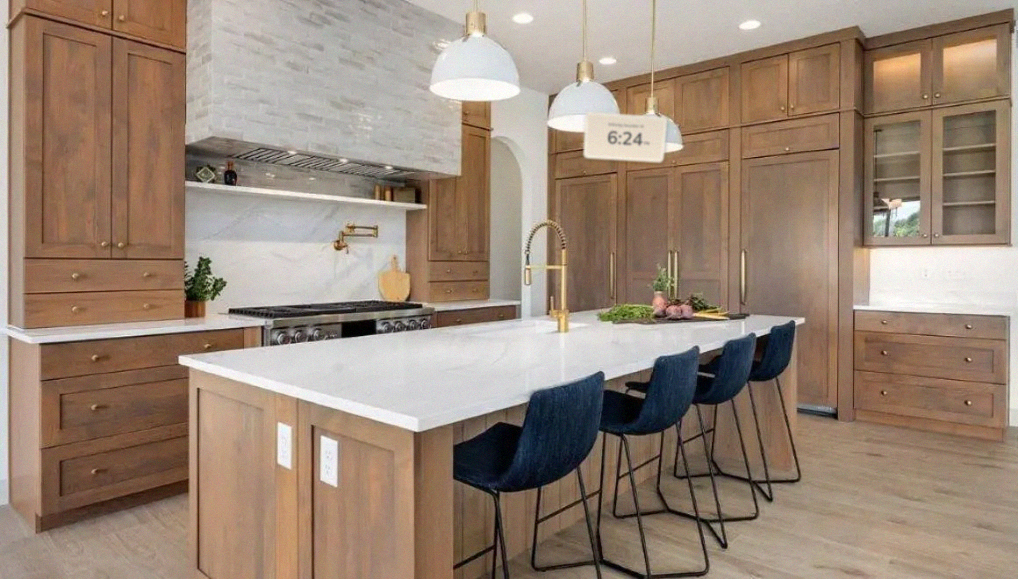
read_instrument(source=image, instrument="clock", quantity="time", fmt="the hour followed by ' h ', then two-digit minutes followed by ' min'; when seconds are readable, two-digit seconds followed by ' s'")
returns 6 h 24 min
